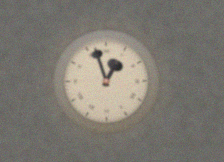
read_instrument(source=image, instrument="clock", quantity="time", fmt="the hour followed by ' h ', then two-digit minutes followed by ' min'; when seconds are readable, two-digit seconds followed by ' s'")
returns 12 h 57 min
